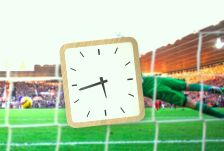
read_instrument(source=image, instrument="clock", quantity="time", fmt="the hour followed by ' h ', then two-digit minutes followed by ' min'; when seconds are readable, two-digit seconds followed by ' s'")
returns 5 h 43 min
